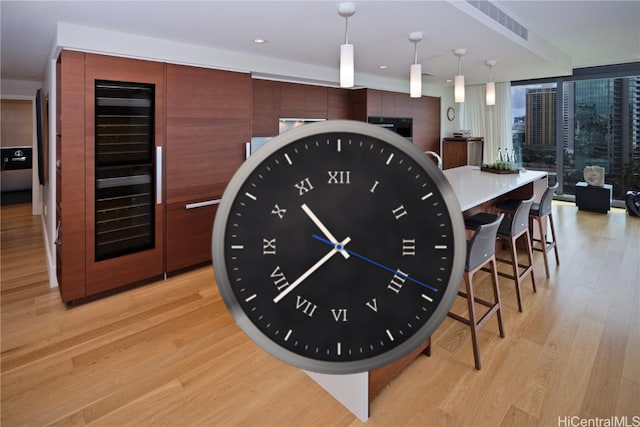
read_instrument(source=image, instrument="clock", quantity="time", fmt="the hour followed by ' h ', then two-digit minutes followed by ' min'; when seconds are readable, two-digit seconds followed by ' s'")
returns 10 h 38 min 19 s
